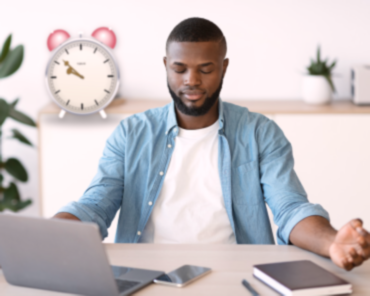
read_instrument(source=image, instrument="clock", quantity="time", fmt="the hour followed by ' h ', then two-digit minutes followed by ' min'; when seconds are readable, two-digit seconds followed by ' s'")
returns 9 h 52 min
